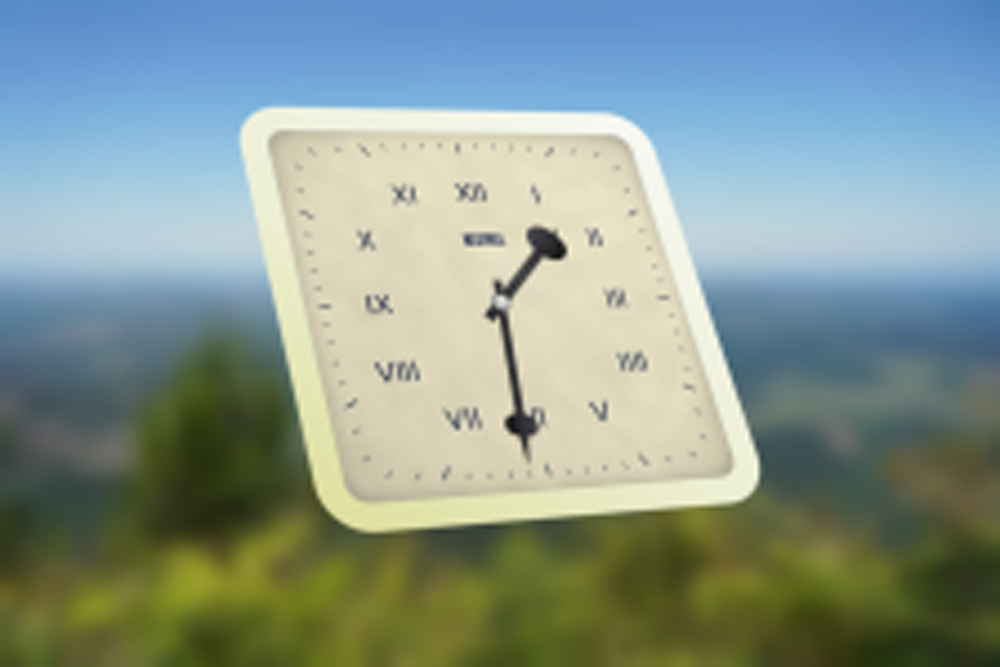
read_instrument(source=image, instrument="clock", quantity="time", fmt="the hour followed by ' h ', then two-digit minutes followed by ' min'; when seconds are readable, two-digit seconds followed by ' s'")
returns 1 h 31 min
